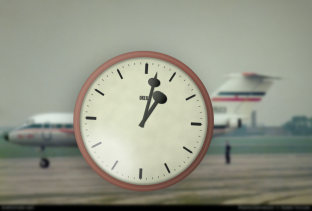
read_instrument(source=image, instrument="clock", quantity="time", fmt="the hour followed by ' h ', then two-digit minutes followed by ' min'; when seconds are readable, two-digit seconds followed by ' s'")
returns 1 h 02 min
